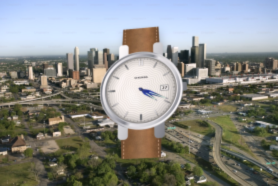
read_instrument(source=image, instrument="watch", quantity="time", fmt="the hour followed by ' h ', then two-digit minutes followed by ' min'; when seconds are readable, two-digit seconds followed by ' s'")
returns 4 h 19 min
